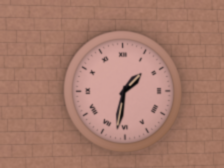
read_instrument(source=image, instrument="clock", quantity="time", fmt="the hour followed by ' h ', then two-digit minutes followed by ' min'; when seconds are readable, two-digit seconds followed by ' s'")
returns 1 h 32 min
